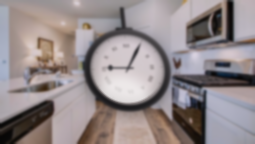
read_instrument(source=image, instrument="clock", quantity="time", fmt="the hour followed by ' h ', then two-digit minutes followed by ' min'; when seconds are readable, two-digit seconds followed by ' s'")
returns 9 h 05 min
